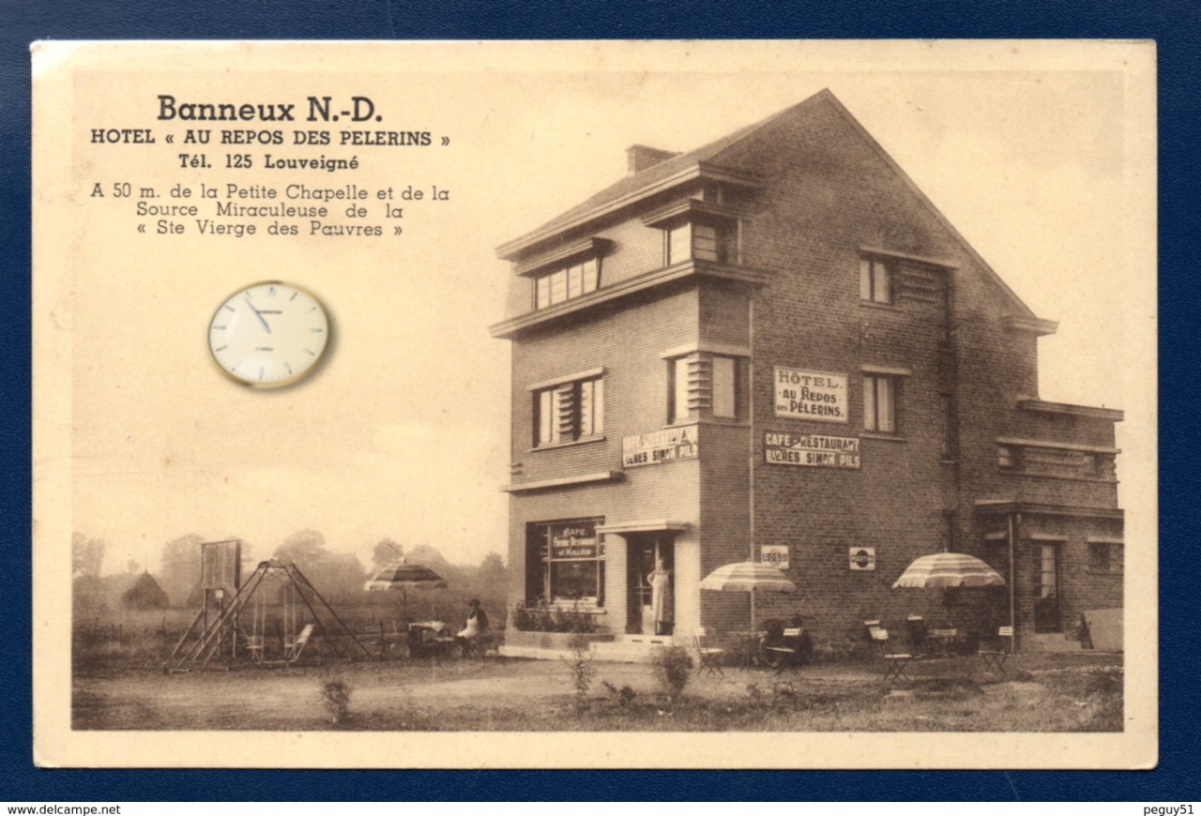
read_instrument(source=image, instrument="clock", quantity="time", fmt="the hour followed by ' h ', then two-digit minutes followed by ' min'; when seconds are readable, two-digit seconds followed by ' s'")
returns 10 h 54 min
